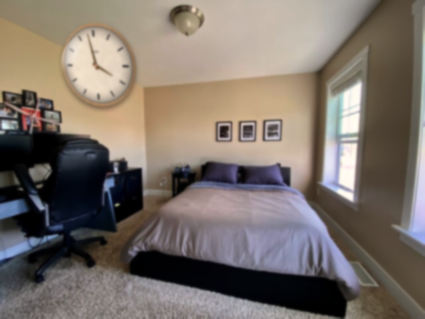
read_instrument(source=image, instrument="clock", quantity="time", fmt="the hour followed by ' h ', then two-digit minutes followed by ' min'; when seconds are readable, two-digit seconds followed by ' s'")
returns 3 h 58 min
